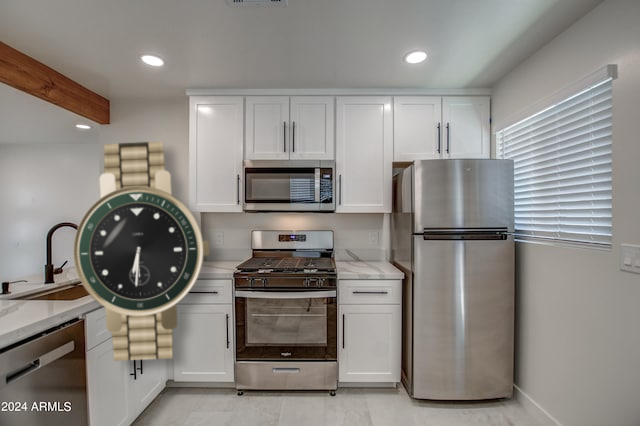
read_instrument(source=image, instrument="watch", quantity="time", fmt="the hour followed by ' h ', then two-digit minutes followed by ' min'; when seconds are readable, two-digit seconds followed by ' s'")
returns 6 h 31 min
